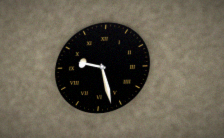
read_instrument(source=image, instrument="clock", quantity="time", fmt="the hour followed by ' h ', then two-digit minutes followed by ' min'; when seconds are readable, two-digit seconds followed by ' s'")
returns 9 h 27 min
